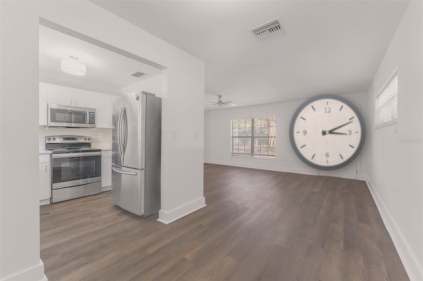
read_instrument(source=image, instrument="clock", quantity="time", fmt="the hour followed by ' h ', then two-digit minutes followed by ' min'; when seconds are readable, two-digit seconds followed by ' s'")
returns 3 h 11 min
